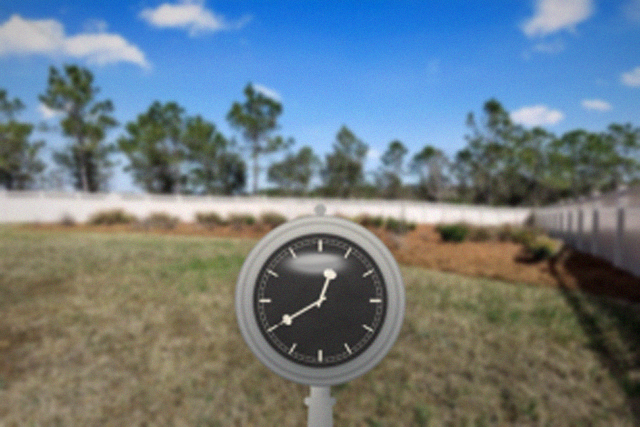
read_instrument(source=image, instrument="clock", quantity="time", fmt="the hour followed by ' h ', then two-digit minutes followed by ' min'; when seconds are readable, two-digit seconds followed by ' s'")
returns 12 h 40 min
